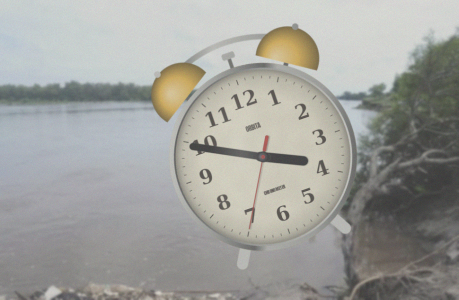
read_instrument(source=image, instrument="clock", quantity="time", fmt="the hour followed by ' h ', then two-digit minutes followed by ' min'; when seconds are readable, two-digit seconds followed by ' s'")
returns 3 h 49 min 35 s
